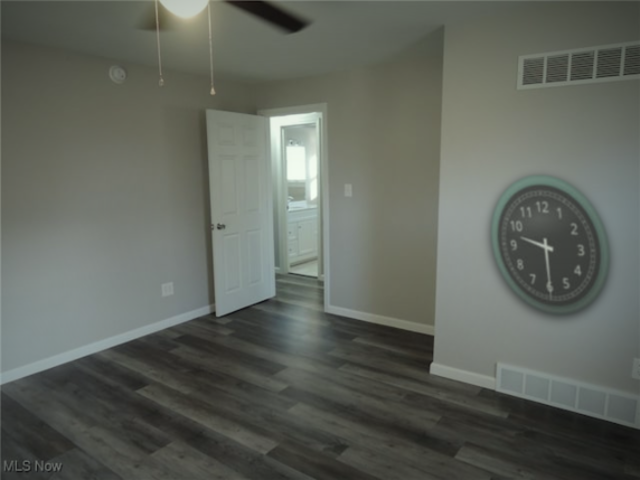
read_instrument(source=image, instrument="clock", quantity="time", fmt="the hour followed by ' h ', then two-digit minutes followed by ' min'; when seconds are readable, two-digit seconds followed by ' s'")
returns 9 h 30 min
